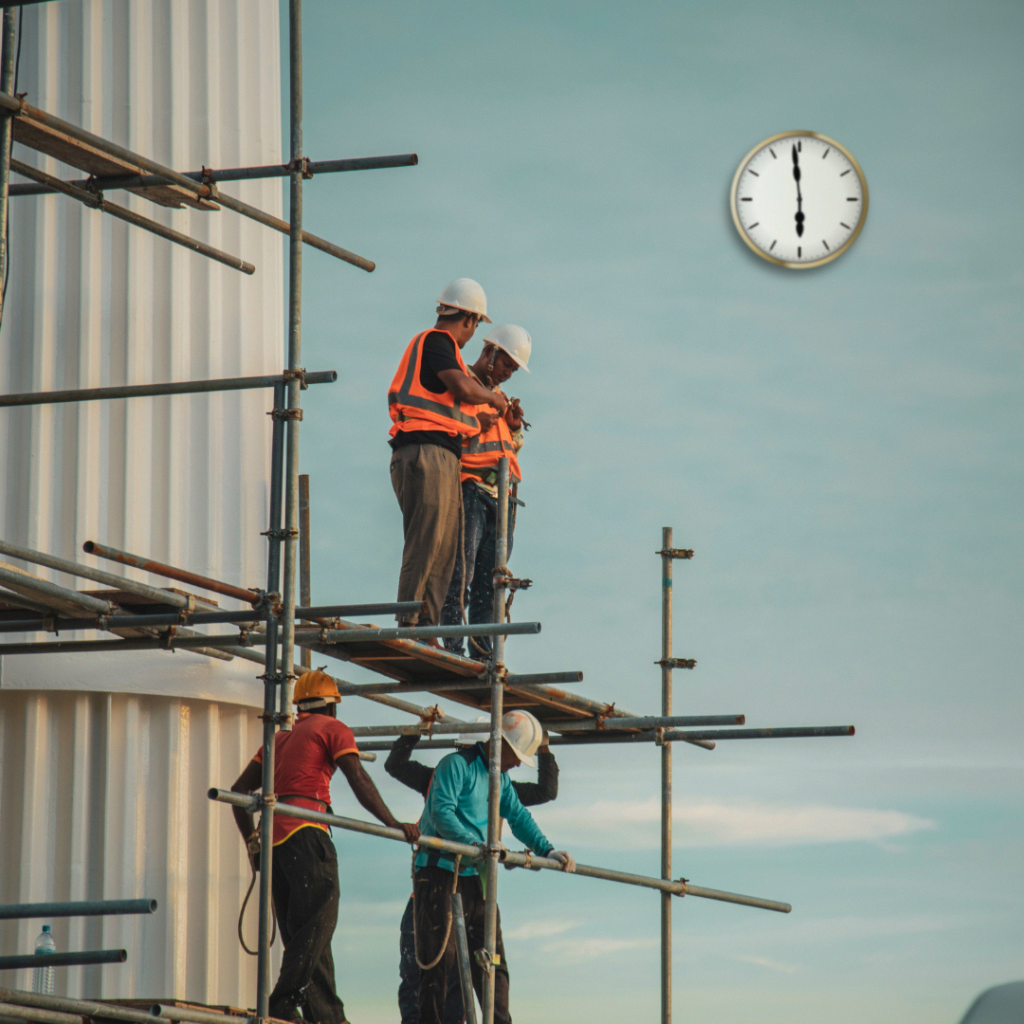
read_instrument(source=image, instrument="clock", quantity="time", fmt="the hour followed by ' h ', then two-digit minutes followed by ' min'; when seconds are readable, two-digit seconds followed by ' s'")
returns 5 h 59 min
